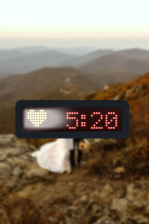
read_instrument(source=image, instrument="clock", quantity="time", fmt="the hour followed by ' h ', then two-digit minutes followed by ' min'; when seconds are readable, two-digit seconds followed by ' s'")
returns 5 h 20 min
